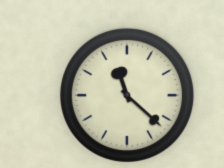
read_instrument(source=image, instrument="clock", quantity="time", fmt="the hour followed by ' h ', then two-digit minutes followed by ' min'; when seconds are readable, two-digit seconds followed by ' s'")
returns 11 h 22 min
